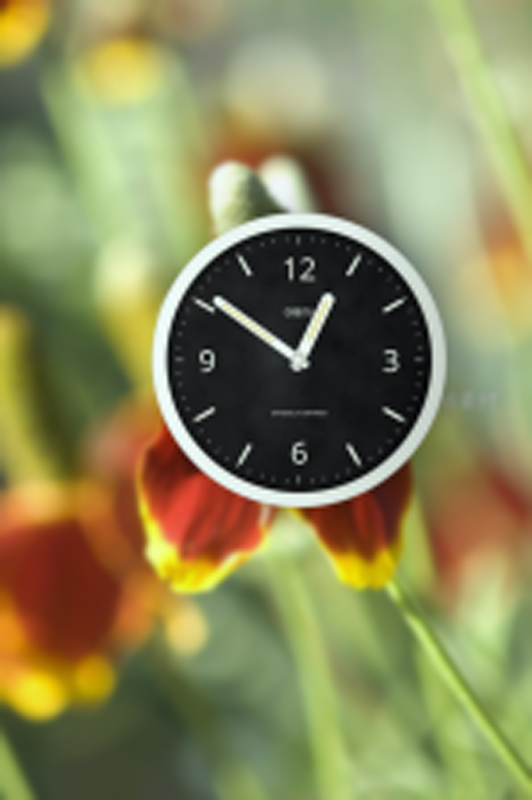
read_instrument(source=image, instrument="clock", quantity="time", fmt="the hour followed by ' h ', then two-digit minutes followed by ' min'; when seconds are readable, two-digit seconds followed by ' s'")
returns 12 h 51 min
